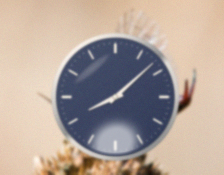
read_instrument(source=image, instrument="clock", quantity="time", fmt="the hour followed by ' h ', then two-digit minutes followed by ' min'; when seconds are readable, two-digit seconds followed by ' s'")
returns 8 h 08 min
